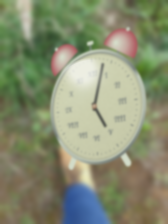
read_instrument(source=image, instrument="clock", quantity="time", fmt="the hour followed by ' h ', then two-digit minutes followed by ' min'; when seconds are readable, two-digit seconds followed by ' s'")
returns 5 h 03 min
